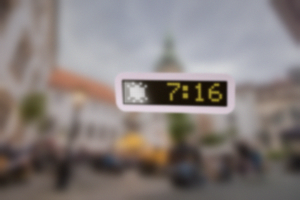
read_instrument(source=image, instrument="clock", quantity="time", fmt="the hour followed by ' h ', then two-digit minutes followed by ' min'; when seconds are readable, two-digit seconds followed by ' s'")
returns 7 h 16 min
